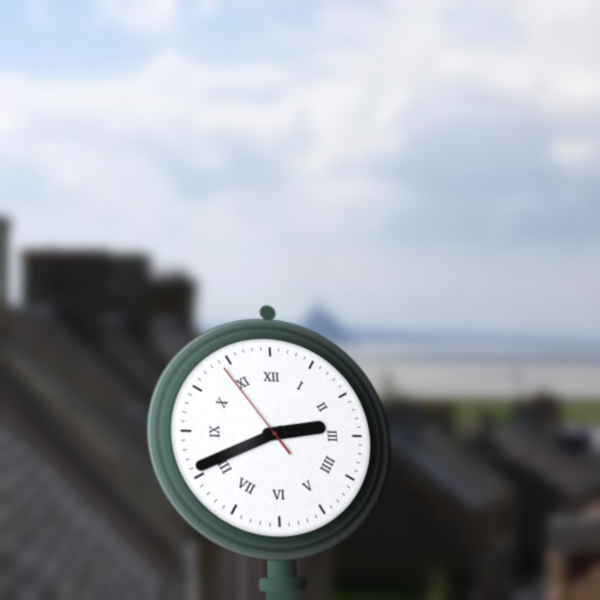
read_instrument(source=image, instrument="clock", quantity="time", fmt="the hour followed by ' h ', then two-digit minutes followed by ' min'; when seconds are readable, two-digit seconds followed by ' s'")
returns 2 h 40 min 54 s
